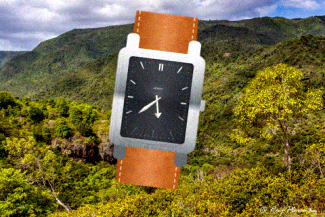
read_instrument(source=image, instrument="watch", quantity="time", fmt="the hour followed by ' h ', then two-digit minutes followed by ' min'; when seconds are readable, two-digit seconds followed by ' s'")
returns 5 h 38 min
